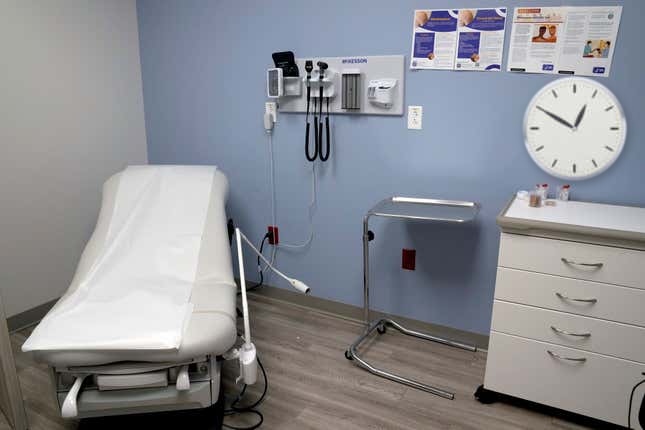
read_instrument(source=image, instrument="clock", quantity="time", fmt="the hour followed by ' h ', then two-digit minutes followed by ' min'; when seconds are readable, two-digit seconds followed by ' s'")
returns 12 h 50 min
